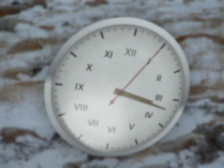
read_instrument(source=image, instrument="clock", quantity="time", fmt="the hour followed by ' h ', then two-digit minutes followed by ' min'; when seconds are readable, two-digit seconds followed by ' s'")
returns 3 h 17 min 05 s
